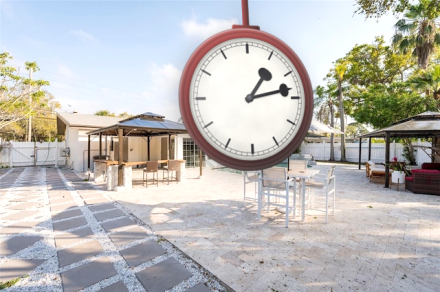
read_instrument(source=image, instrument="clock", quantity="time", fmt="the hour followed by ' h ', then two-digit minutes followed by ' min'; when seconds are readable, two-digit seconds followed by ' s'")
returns 1 h 13 min
